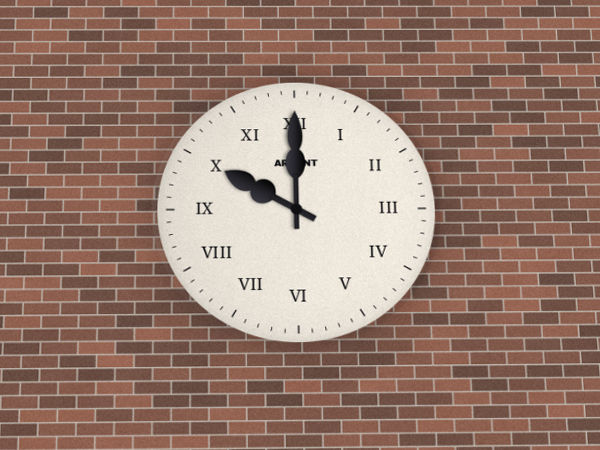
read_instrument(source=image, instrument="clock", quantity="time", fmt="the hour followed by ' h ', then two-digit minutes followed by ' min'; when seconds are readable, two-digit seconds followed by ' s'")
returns 10 h 00 min
